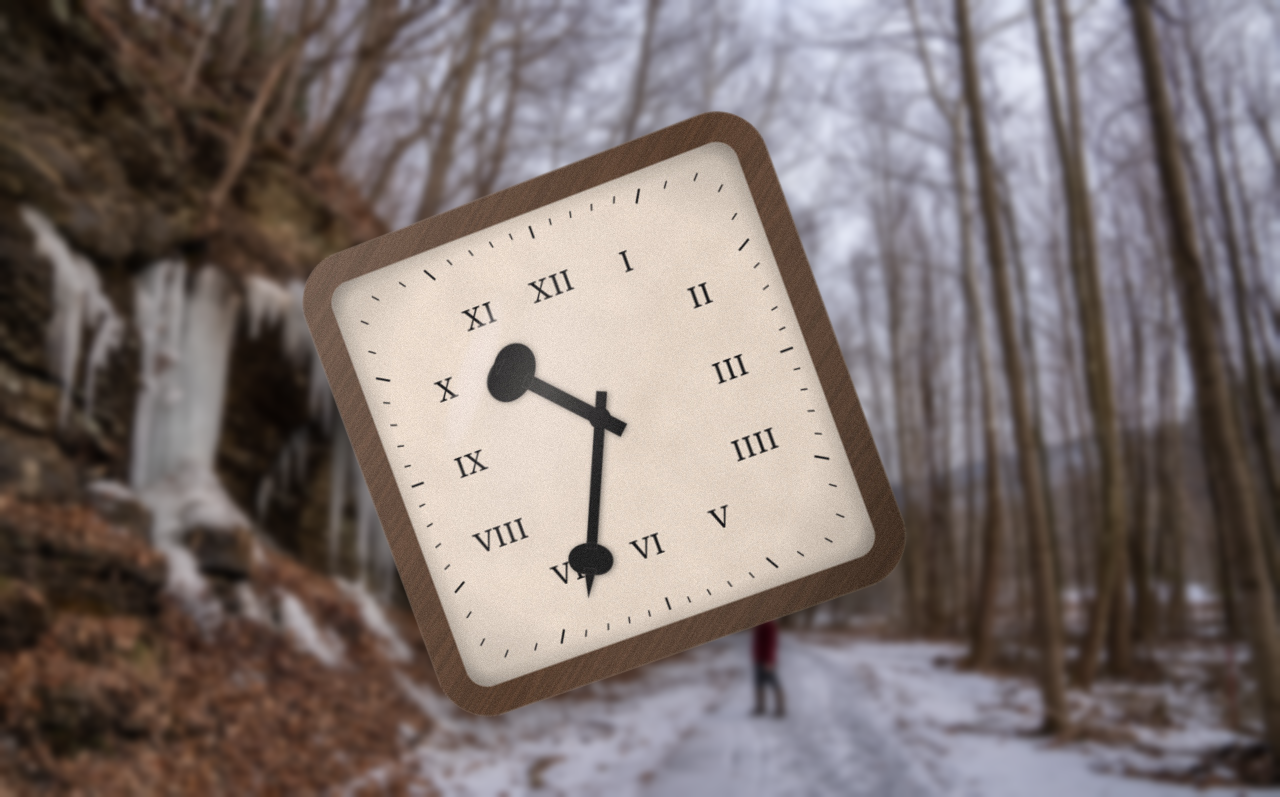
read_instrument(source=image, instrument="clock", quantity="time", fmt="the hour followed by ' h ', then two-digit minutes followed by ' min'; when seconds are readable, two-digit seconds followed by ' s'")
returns 10 h 34 min
